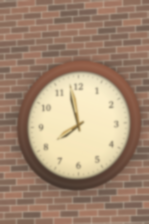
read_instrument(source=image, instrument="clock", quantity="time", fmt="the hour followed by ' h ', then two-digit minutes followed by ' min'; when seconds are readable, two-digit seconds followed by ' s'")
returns 7 h 58 min
